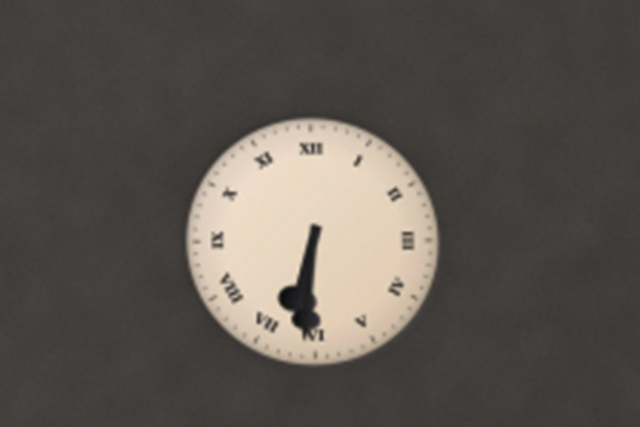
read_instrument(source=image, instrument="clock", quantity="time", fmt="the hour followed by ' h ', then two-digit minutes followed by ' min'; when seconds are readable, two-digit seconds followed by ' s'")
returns 6 h 31 min
